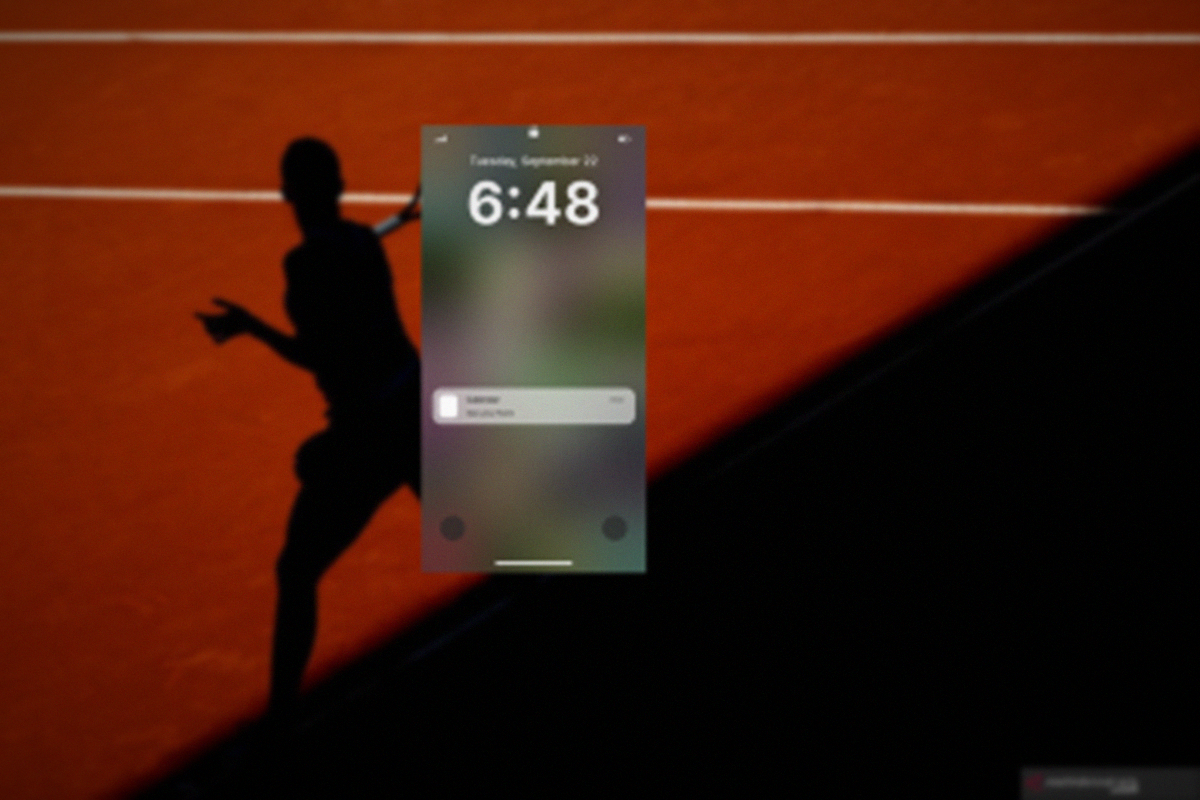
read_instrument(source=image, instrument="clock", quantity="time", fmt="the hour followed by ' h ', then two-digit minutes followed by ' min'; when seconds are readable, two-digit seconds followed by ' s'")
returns 6 h 48 min
